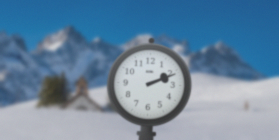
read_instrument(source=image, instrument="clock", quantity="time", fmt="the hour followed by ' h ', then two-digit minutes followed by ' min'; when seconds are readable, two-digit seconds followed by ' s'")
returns 2 h 11 min
